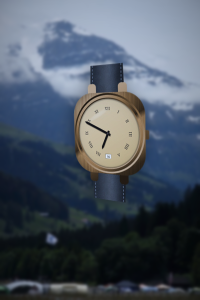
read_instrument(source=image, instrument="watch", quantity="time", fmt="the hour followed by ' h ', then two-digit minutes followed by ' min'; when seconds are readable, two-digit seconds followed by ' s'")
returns 6 h 49 min
